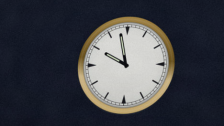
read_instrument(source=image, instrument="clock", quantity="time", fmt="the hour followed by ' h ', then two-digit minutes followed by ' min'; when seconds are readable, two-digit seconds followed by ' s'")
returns 9 h 58 min
